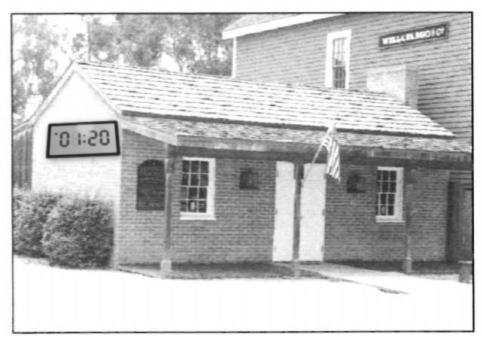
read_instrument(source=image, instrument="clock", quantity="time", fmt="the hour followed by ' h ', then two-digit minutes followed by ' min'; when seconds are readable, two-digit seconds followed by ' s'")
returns 1 h 20 min
